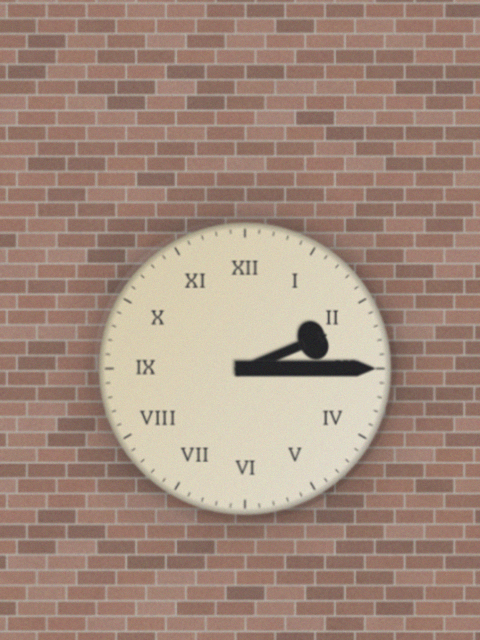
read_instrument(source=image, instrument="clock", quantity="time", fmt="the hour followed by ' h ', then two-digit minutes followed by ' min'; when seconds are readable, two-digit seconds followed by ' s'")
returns 2 h 15 min
